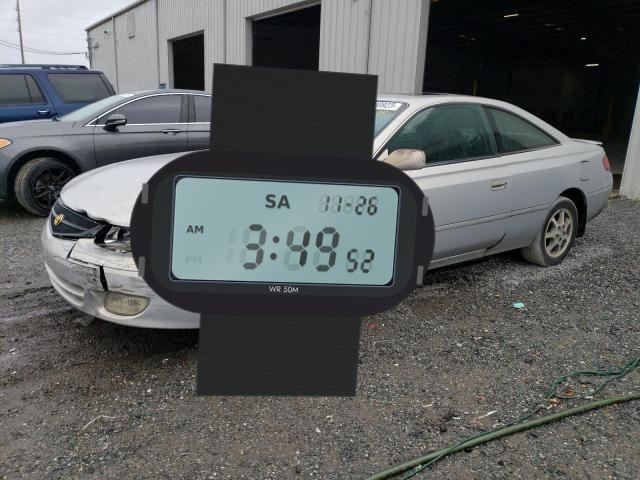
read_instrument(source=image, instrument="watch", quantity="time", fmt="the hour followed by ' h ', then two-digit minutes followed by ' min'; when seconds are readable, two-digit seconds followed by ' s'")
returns 3 h 49 min 52 s
